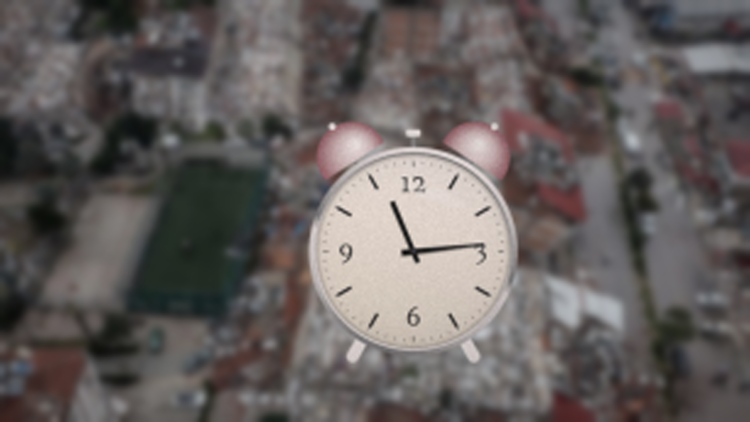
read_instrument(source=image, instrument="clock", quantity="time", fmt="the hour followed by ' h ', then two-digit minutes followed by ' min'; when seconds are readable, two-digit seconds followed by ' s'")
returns 11 h 14 min
